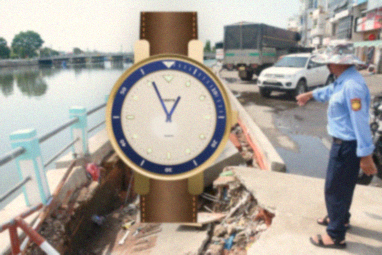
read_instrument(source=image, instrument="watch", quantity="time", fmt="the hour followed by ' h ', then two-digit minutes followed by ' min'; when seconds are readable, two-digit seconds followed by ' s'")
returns 12 h 56 min
